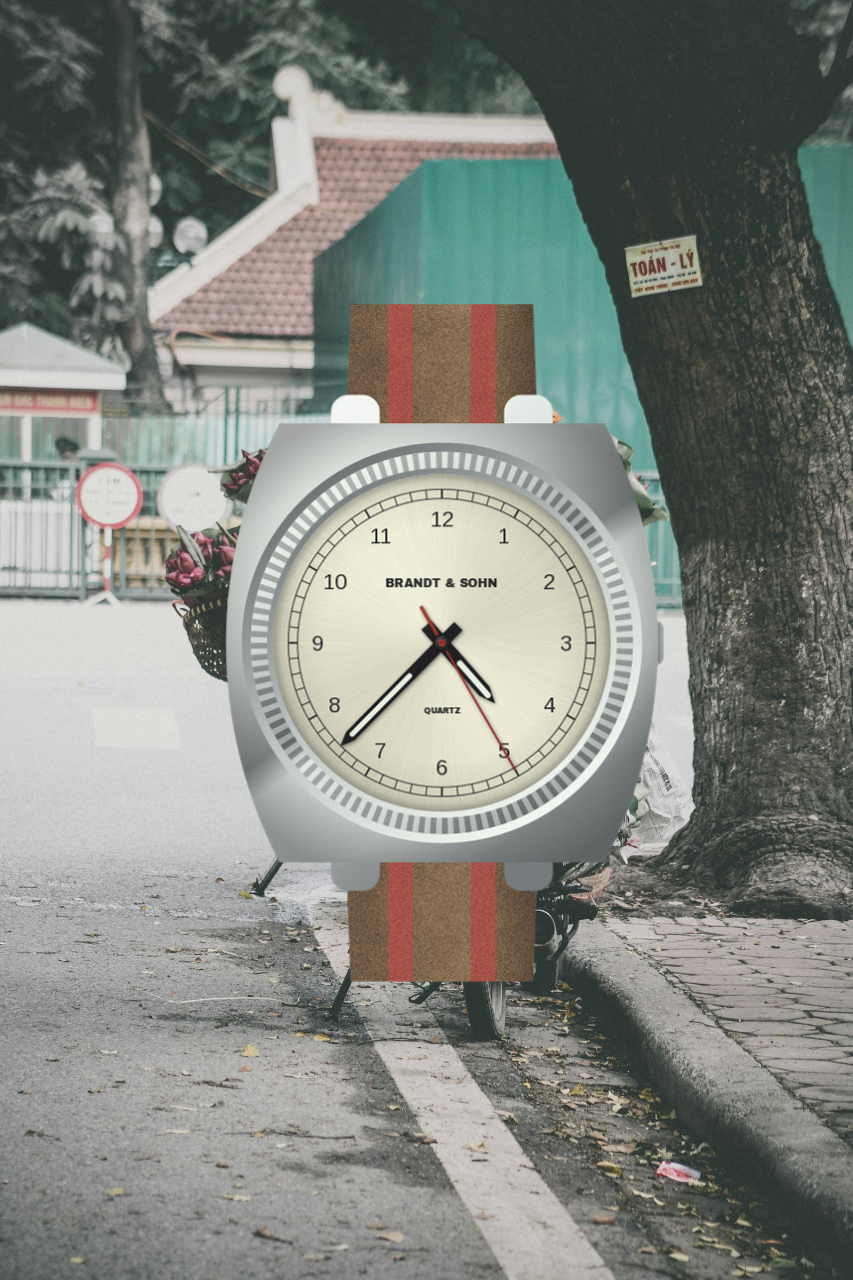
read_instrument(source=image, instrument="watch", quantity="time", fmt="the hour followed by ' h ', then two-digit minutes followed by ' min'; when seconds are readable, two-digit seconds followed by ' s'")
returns 4 h 37 min 25 s
